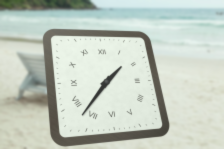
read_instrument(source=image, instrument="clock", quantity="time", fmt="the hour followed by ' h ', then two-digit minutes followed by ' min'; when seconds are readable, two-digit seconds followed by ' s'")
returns 1 h 37 min
